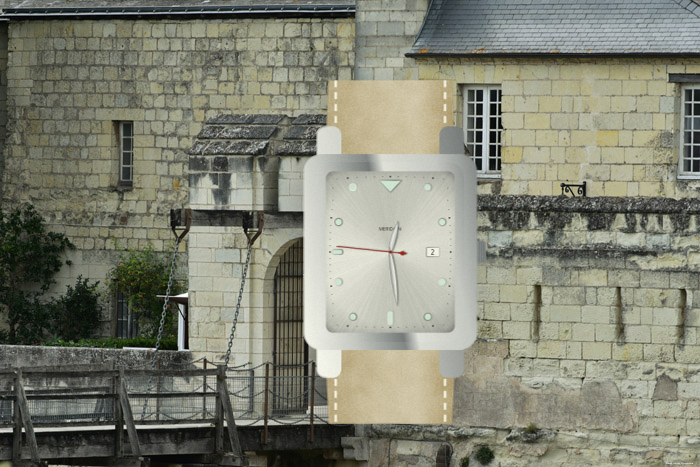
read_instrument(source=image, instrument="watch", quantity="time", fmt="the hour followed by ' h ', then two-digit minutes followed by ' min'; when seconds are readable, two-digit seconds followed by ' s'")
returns 12 h 28 min 46 s
